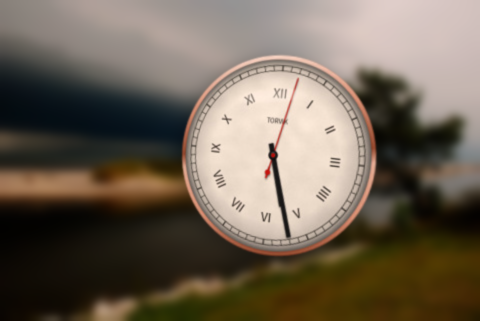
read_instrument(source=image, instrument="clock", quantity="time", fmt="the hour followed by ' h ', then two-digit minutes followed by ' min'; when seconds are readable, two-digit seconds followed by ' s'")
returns 5 h 27 min 02 s
